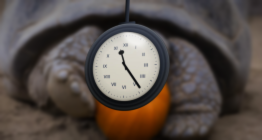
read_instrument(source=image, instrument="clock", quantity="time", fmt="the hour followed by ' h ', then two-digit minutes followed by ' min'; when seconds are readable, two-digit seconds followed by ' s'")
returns 11 h 24 min
